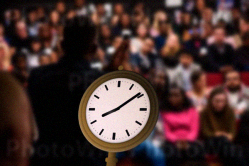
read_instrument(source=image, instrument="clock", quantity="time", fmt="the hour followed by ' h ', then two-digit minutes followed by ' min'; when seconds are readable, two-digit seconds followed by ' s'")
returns 8 h 09 min
